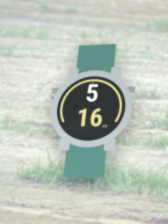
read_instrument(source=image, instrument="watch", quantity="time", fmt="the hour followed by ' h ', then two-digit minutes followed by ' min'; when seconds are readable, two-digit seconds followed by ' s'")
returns 5 h 16 min
